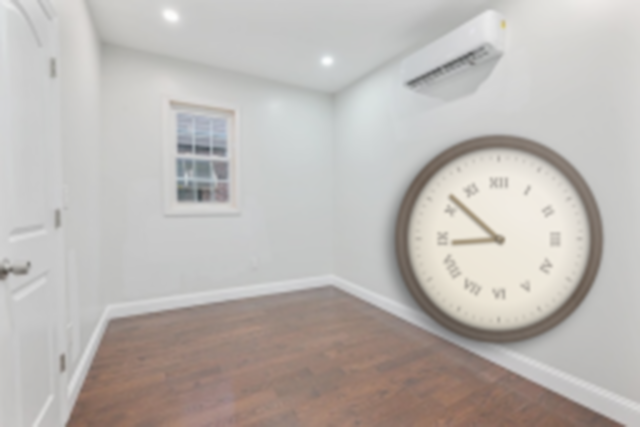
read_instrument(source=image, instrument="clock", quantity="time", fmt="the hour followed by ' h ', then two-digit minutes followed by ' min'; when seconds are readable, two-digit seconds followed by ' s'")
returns 8 h 52 min
